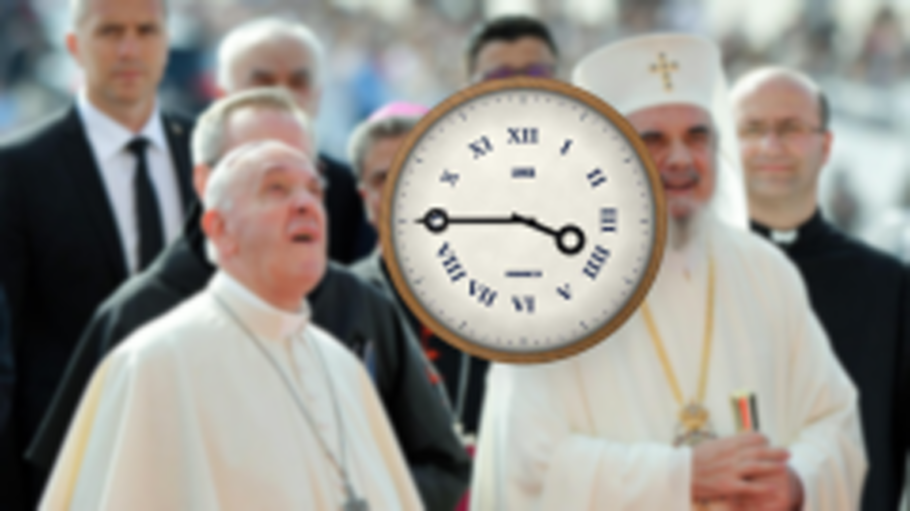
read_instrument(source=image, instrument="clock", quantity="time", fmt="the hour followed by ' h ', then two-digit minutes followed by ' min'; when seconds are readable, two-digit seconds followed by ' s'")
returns 3 h 45 min
